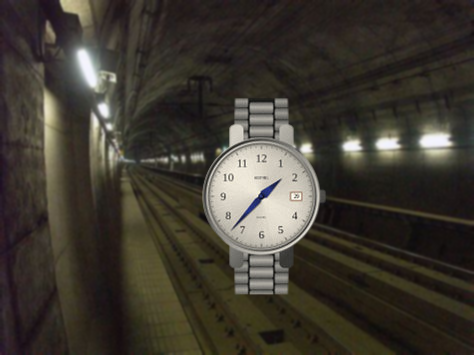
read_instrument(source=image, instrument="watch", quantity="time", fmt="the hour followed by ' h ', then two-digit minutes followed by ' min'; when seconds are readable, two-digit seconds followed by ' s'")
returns 1 h 37 min
